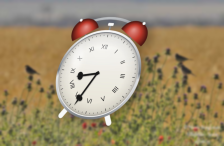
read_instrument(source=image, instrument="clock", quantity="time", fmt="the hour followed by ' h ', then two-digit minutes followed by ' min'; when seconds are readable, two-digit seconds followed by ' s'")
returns 8 h 34 min
